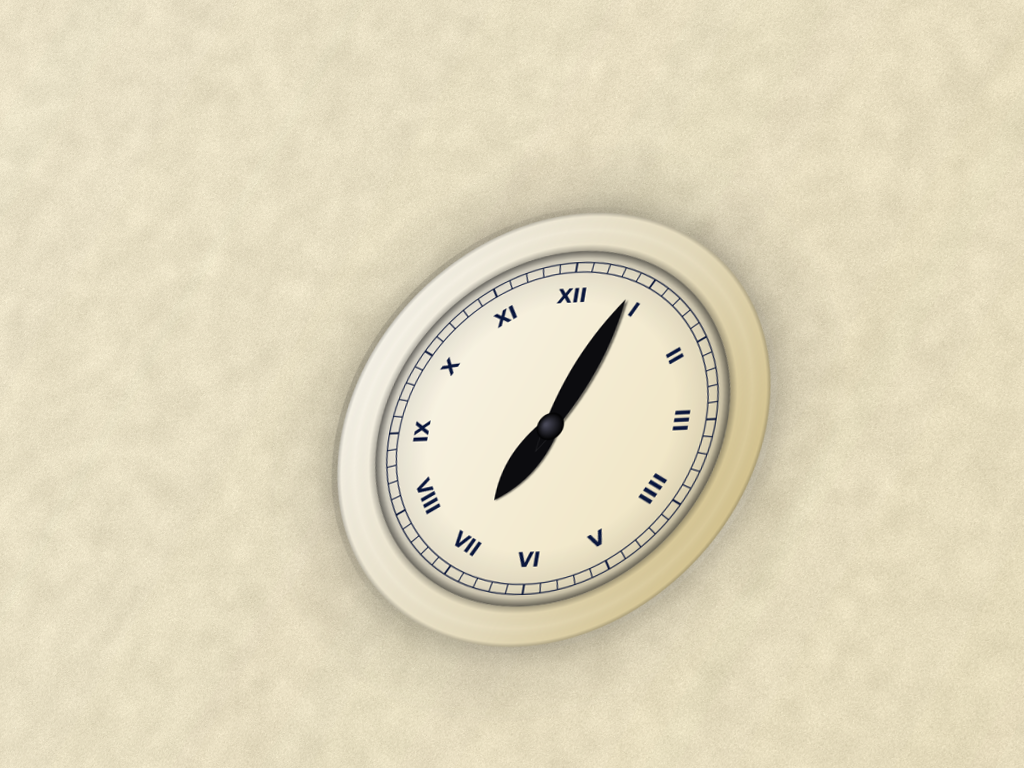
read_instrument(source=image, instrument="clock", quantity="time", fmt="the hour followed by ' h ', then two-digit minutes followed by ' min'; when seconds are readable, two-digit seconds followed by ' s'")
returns 7 h 04 min
